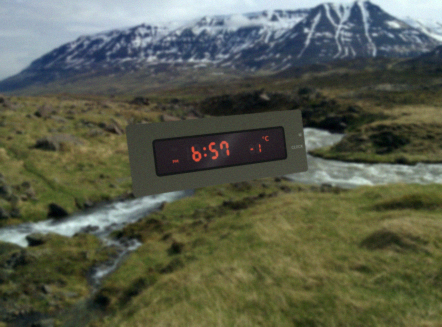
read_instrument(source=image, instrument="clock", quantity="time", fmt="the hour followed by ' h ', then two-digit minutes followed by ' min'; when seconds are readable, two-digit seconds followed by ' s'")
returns 6 h 57 min
